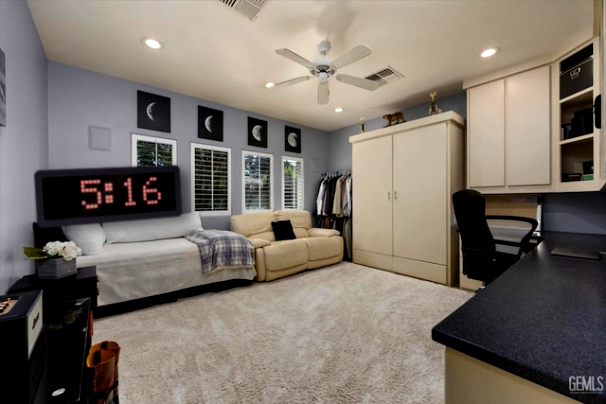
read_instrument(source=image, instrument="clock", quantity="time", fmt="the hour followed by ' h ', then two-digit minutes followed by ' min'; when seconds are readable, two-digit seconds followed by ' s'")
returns 5 h 16 min
